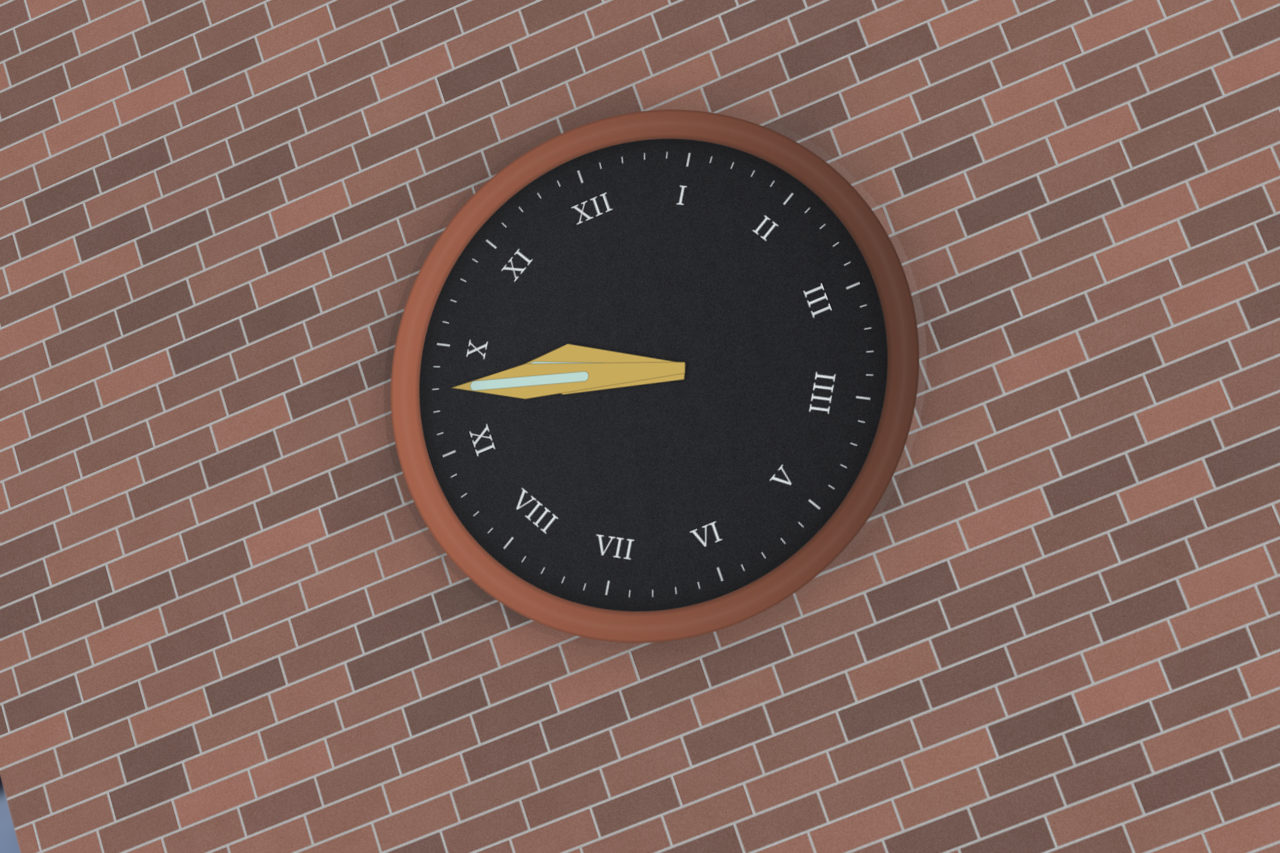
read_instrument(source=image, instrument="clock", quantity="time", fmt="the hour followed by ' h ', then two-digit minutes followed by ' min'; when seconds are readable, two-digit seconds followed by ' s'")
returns 9 h 48 min
